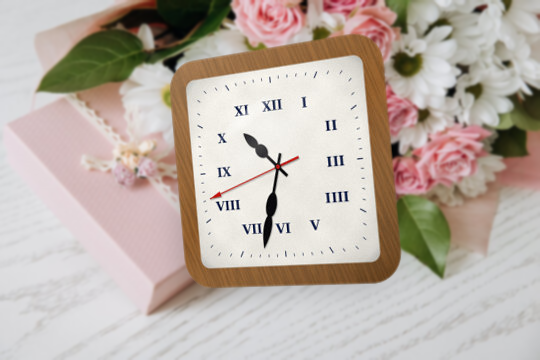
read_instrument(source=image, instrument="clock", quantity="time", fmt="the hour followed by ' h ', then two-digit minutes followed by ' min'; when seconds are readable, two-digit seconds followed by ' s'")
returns 10 h 32 min 42 s
